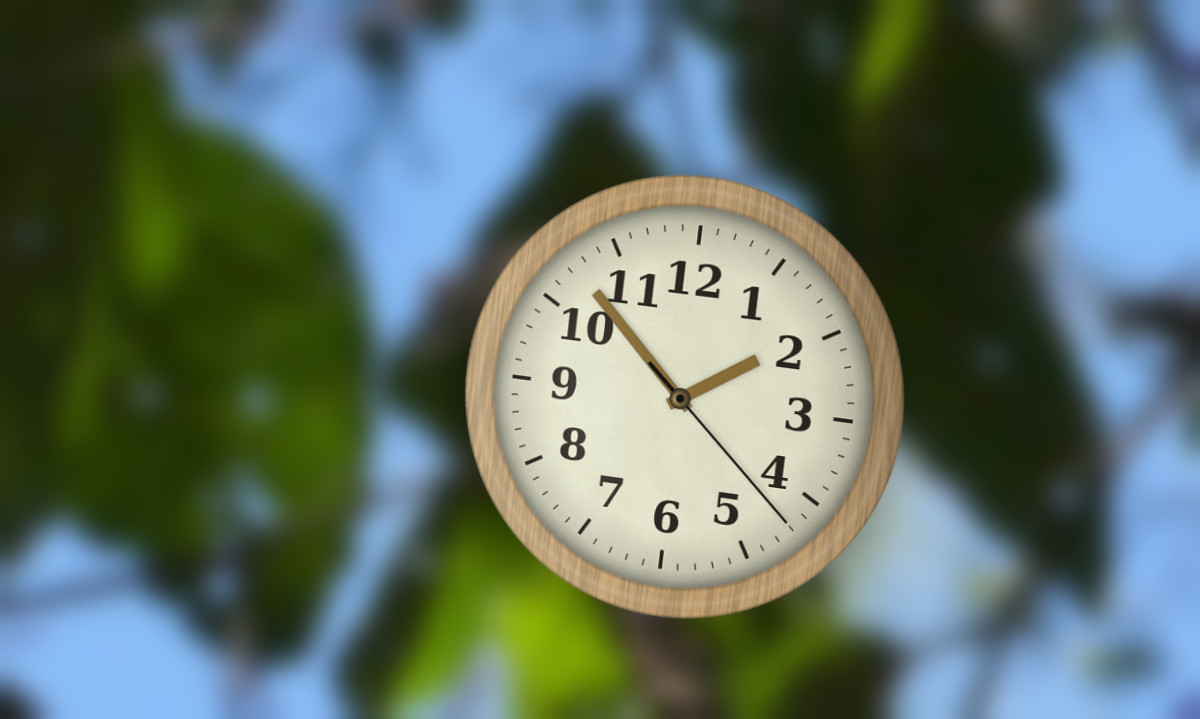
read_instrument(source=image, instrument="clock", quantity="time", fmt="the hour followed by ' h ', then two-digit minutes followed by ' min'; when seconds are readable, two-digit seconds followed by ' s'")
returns 1 h 52 min 22 s
